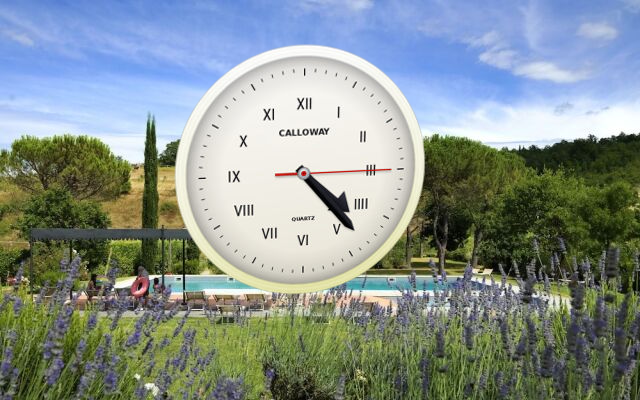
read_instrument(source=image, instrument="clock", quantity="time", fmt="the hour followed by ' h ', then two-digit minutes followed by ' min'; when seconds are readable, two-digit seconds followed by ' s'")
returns 4 h 23 min 15 s
